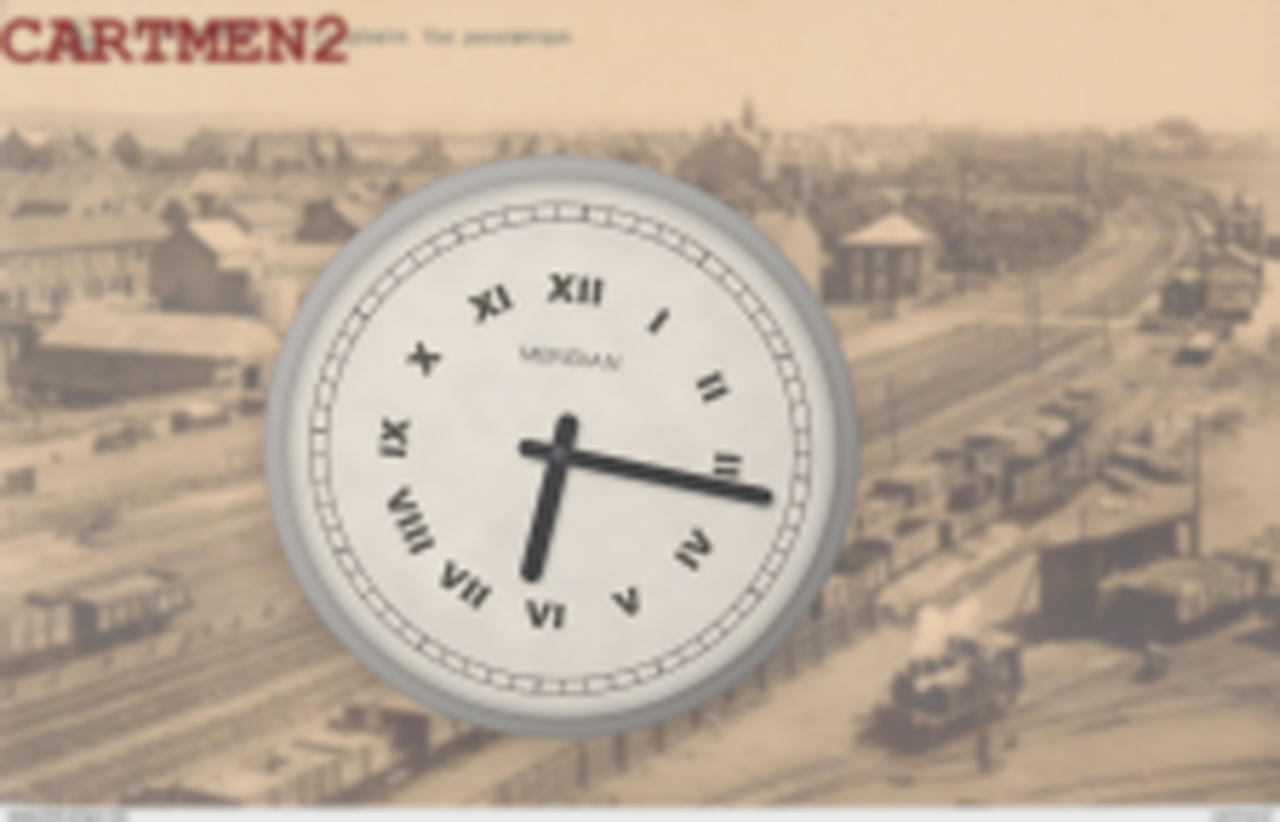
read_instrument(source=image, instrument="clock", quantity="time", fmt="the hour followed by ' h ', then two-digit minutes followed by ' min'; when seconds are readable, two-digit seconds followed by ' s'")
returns 6 h 16 min
